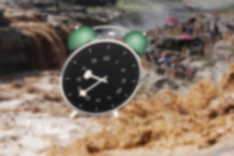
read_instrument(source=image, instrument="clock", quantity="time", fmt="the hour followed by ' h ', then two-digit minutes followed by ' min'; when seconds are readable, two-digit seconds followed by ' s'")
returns 9 h 38 min
